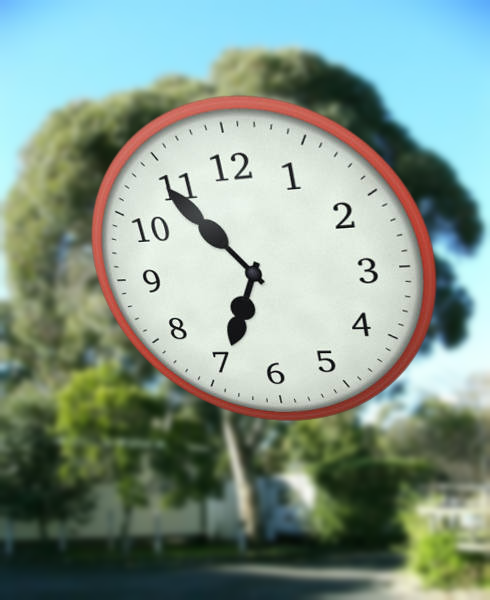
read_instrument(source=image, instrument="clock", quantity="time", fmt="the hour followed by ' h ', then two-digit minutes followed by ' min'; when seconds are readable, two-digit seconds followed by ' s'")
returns 6 h 54 min
